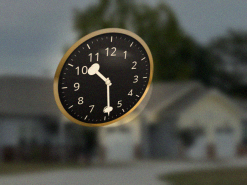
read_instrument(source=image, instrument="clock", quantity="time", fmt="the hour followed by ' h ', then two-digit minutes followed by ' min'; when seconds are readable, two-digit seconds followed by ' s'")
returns 10 h 29 min
